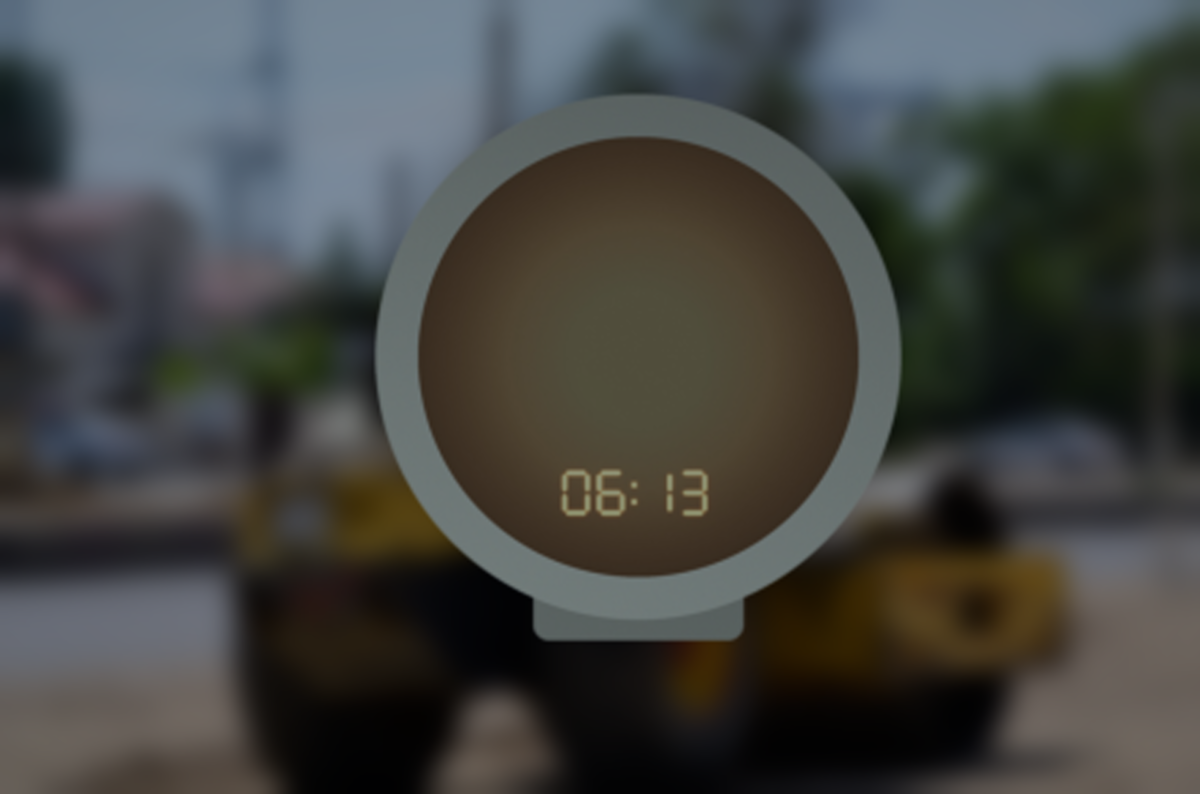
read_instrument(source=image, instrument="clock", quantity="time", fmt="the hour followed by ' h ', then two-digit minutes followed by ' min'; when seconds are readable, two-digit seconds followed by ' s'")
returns 6 h 13 min
